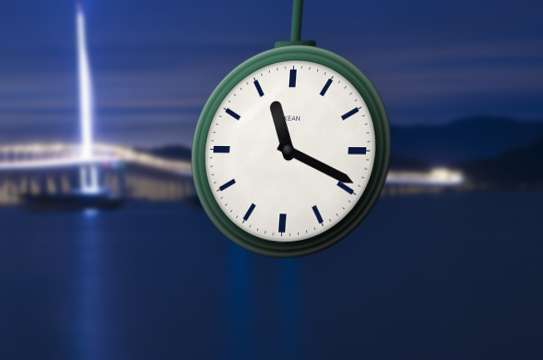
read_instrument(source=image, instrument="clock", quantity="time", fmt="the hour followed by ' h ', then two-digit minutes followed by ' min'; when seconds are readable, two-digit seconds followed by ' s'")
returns 11 h 19 min
